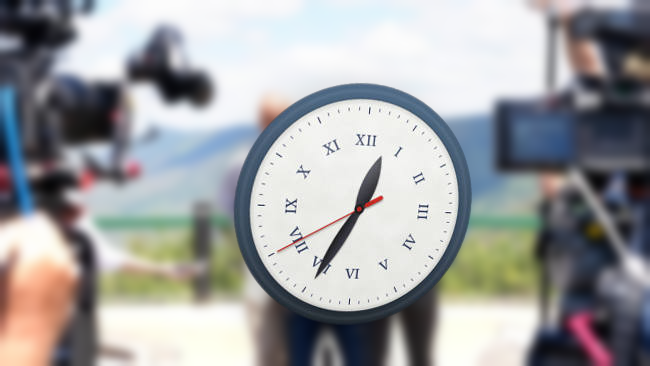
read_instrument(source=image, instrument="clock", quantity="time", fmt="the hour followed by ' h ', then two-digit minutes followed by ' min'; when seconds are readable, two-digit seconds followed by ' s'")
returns 12 h 34 min 40 s
